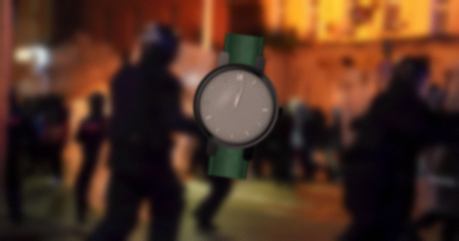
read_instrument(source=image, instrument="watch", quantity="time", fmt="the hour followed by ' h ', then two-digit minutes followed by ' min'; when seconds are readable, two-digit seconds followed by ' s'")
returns 12 h 02 min
